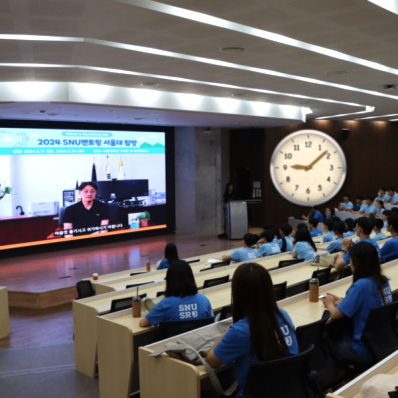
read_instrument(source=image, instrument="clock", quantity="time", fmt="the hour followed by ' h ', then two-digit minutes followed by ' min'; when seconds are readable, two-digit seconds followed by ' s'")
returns 9 h 08 min
